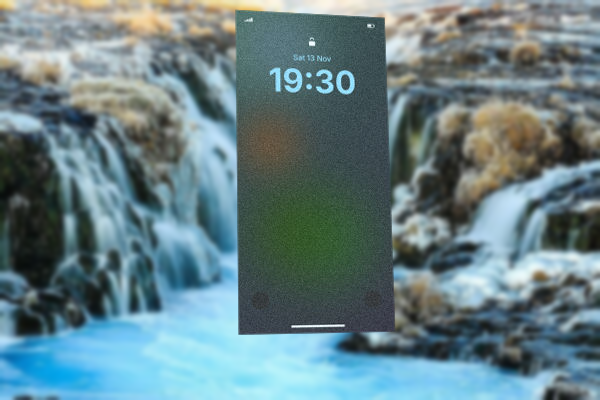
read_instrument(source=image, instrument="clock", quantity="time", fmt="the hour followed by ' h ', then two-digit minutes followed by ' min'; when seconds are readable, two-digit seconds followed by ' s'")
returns 19 h 30 min
